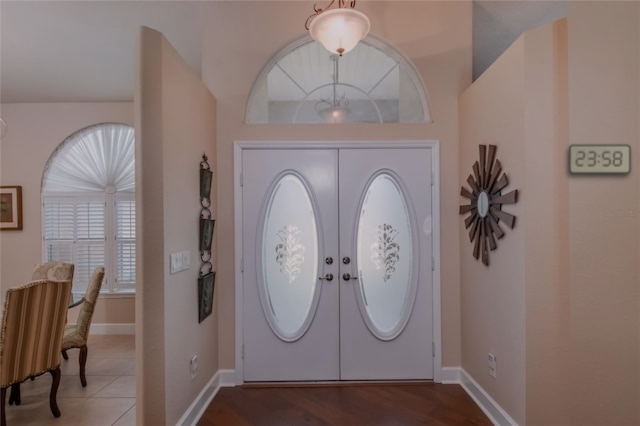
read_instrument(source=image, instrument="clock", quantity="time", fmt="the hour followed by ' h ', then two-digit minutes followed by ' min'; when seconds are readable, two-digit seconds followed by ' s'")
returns 23 h 58 min
